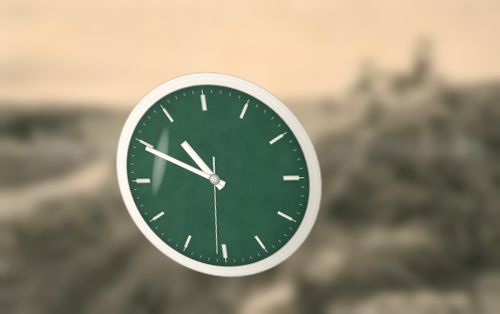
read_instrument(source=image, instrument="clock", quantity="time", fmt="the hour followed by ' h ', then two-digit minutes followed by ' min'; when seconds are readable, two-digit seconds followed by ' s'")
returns 10 h 49 min 31 s
